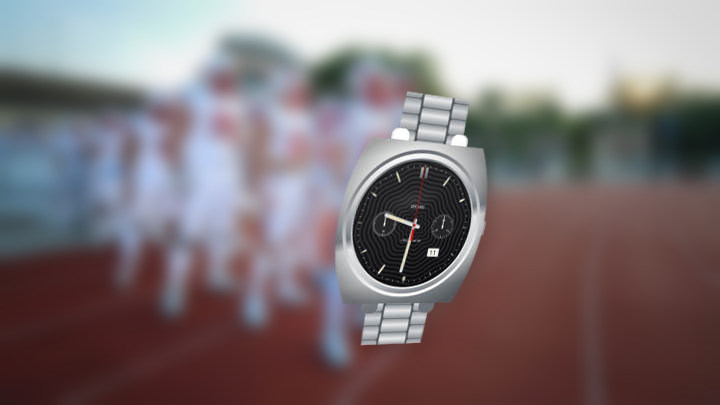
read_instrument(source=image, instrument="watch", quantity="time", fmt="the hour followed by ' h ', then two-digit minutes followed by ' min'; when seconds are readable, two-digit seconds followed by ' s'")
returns 9 h 31 min
